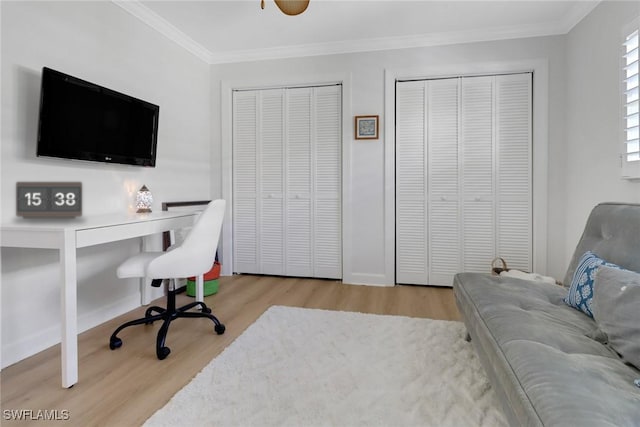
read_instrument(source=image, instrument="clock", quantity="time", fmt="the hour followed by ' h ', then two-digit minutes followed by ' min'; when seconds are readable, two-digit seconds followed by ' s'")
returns 15 h 38 min
